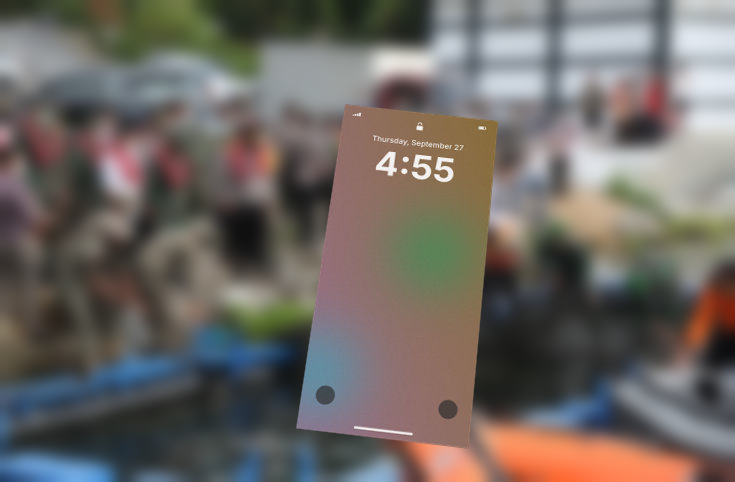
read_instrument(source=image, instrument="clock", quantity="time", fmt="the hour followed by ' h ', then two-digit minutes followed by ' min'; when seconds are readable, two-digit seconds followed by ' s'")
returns 4 h 55 min
